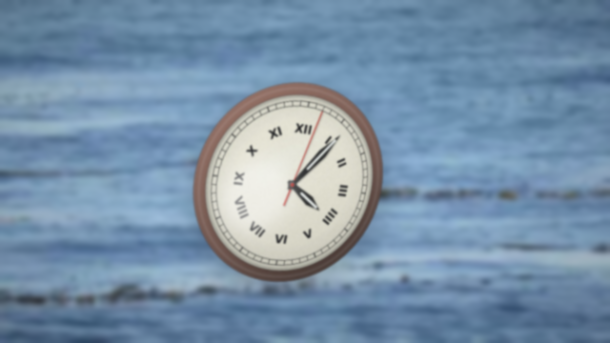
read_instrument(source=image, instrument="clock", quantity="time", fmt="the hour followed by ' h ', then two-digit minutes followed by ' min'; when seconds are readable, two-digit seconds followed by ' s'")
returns 4 h 06 min 02 s
